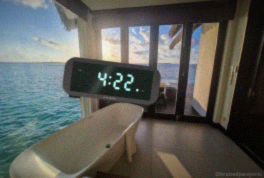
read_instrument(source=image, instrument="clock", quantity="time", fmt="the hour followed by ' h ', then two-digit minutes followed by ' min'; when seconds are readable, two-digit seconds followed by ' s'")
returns 4 h 22 min
